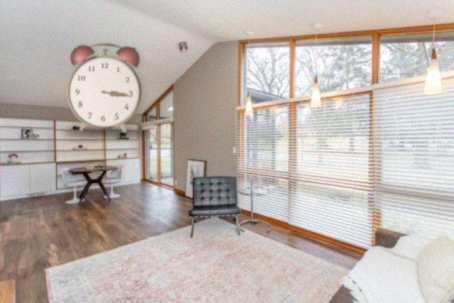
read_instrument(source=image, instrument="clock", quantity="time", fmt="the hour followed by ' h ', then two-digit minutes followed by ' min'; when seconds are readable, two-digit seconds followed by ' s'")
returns 3 h 16 min
